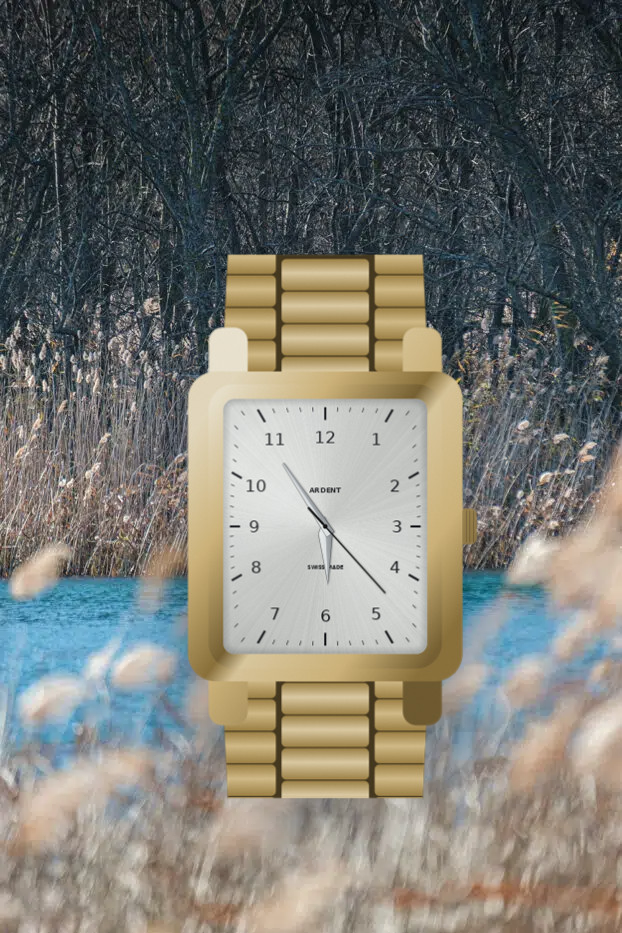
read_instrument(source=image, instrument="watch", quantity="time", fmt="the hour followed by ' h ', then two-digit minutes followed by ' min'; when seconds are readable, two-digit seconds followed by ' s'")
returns 5 h 54 min 23 s
